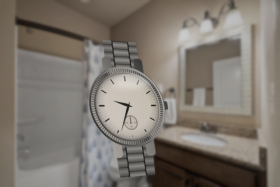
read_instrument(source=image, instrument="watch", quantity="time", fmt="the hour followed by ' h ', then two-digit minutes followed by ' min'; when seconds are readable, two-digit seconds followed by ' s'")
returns 9 h 34 min
